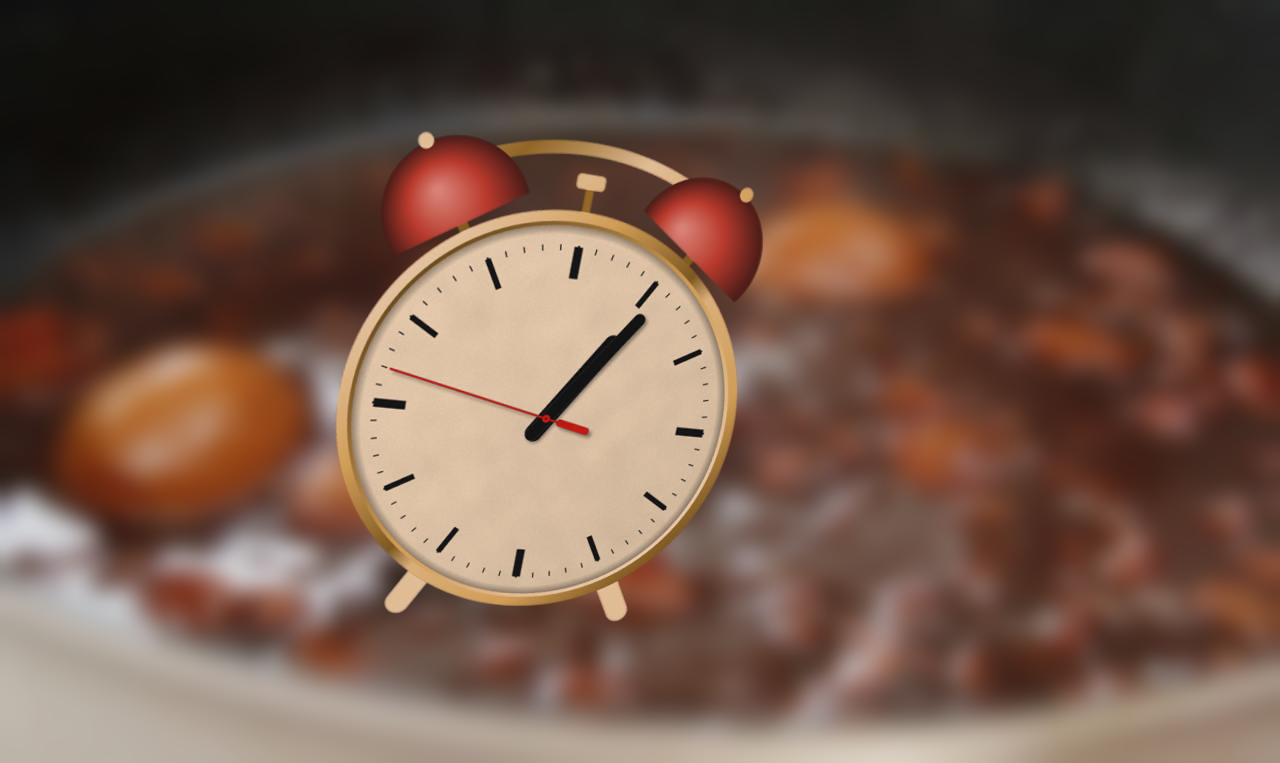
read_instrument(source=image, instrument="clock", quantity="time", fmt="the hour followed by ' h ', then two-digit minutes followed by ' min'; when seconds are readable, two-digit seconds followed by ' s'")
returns 1 h 05 min 47 s
